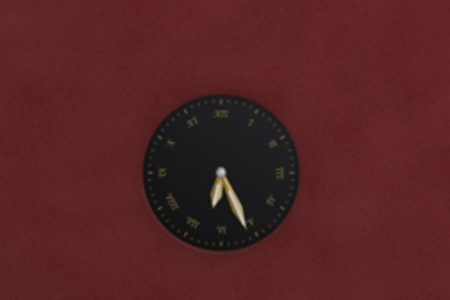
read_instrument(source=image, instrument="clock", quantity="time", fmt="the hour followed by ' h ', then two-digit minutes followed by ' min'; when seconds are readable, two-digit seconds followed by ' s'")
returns 6 h 26 min
